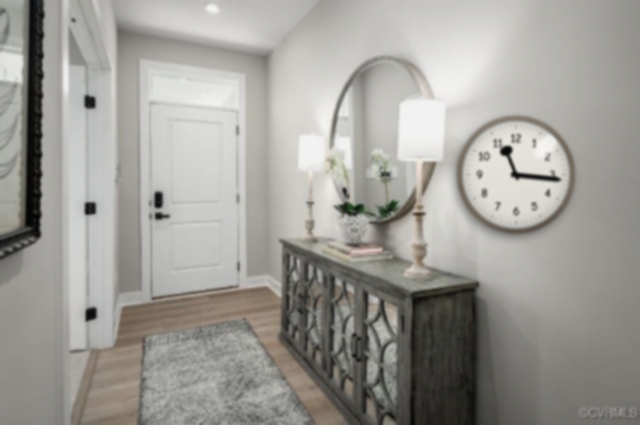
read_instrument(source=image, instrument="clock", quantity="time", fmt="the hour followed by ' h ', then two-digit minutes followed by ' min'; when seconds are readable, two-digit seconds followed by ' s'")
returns 11 h 16 min
